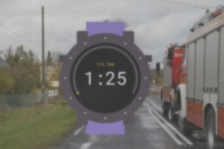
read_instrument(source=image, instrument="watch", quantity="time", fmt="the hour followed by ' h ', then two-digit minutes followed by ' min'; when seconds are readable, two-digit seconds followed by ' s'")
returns 1 h 25 min
